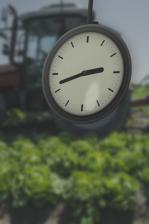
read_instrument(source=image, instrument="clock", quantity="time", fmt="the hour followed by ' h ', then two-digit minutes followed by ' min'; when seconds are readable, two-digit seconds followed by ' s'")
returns 2 h 42 min
